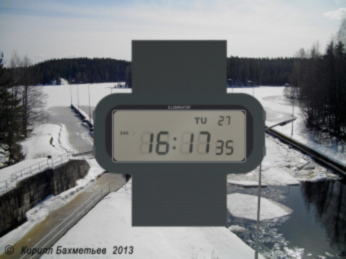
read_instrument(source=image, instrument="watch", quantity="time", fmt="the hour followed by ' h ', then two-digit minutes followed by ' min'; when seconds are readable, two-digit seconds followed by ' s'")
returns 16 h 17 min 35 s
